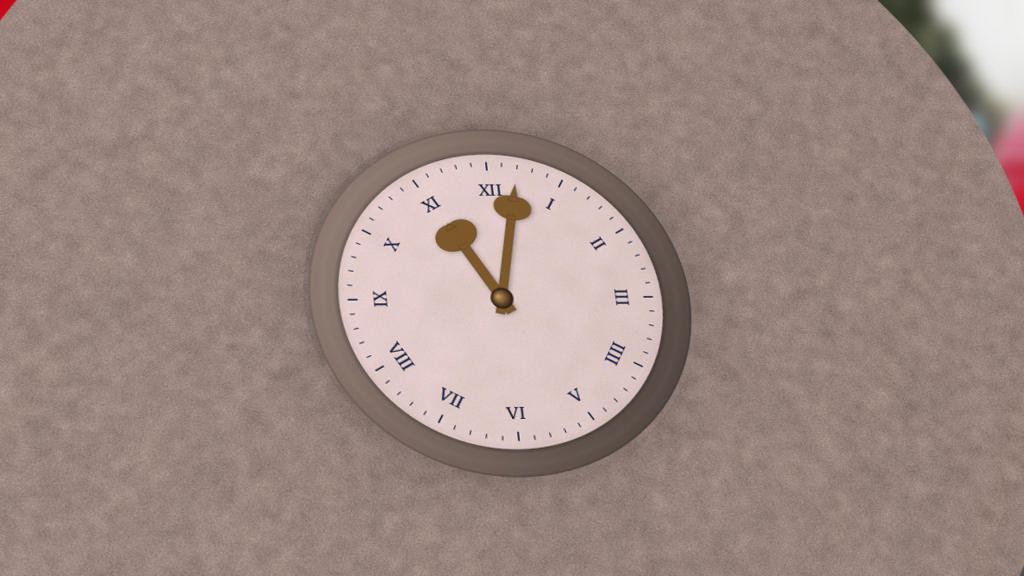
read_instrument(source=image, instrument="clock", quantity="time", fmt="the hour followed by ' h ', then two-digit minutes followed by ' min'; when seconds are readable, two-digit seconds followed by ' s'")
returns 11 h 02 min
